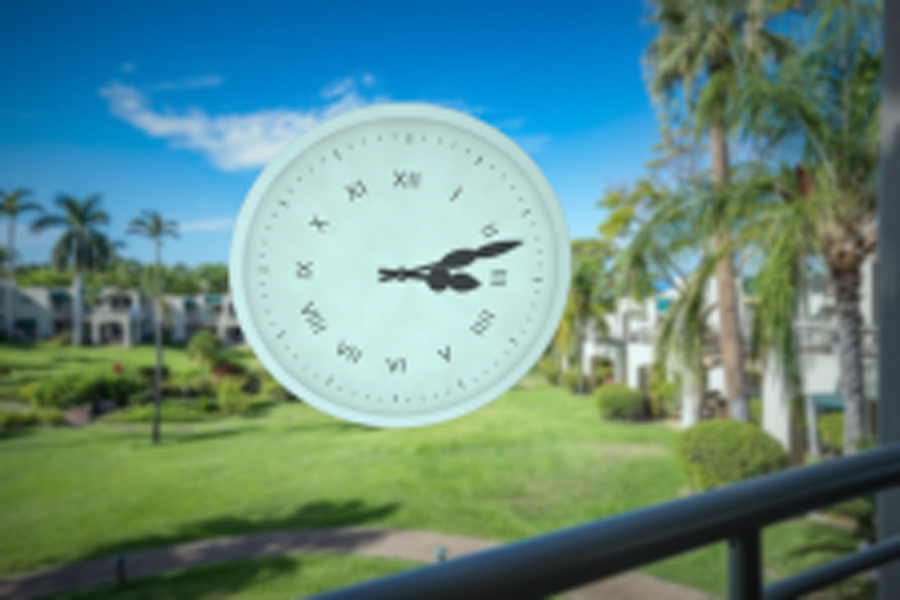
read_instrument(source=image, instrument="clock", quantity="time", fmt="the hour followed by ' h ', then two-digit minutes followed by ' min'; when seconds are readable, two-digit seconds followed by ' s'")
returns 3 h 12 min
